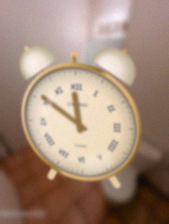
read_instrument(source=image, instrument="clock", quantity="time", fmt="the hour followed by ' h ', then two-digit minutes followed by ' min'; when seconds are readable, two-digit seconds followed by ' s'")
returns 11 h 51 min
